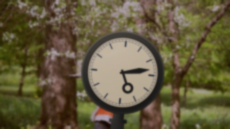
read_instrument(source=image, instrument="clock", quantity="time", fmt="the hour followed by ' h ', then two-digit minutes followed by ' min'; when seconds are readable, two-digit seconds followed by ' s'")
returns 5 h 13 min
